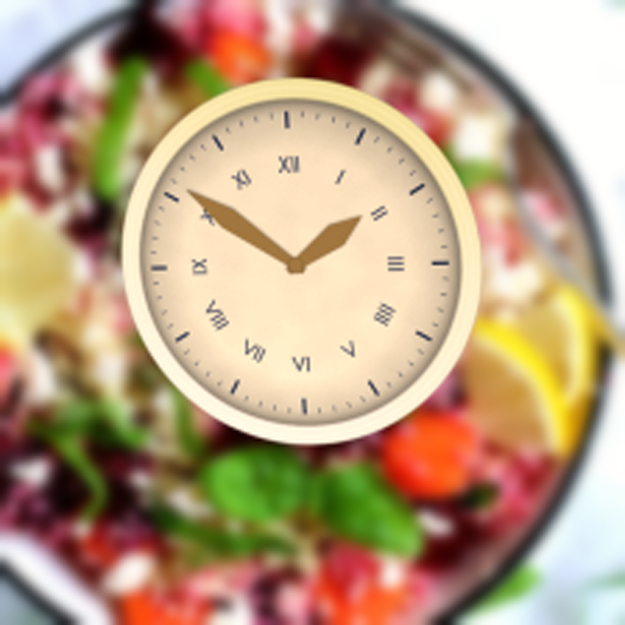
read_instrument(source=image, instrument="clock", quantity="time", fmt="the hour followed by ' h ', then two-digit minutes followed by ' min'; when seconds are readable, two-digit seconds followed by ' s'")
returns 1 h 51 min
